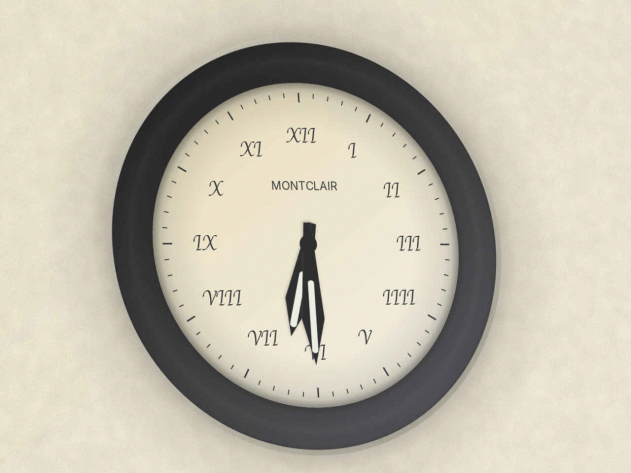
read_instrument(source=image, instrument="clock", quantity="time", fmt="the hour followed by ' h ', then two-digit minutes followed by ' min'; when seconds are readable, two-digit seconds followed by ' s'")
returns 6 h 30 min
